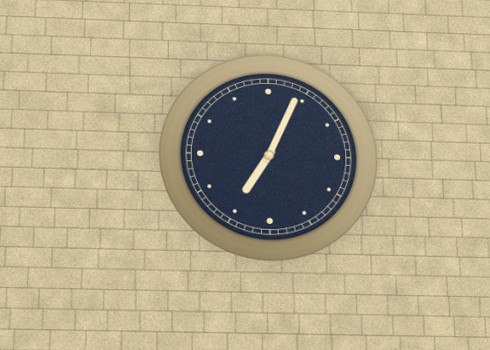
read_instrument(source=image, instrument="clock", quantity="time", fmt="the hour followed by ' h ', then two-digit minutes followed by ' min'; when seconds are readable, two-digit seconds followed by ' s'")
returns 7 h 04 min
